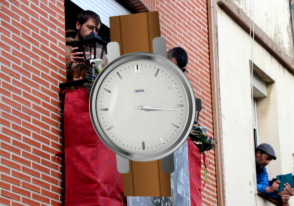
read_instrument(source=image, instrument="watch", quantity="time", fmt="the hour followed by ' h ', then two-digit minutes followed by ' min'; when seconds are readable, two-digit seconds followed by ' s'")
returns 3 h 16 min
